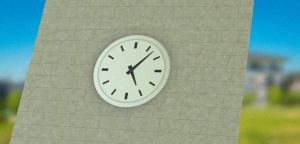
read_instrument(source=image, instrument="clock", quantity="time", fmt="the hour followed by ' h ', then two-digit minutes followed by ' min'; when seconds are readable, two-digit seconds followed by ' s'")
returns 5 h 07 min
